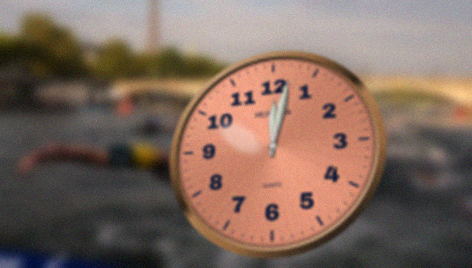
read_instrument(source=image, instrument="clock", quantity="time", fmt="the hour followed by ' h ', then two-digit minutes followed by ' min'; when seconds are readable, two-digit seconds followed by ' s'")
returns 12 h 02 min
